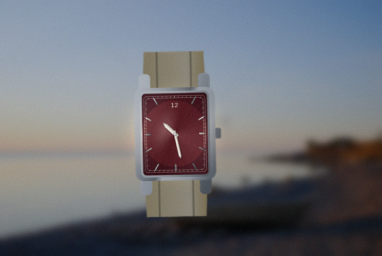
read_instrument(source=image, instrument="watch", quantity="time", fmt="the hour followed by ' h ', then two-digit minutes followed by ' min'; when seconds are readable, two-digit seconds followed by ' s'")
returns 10 h 28 min
